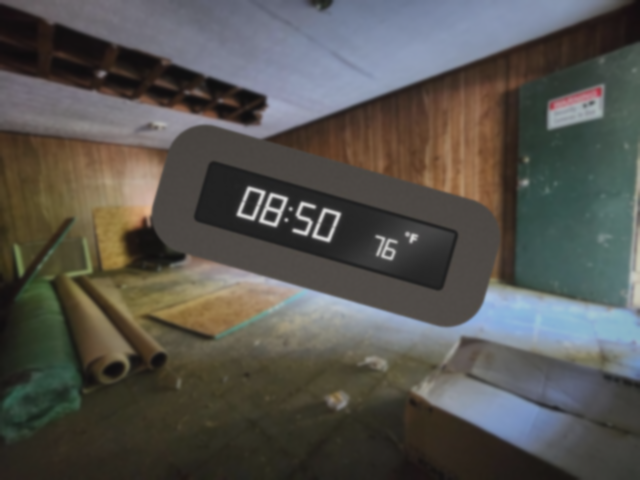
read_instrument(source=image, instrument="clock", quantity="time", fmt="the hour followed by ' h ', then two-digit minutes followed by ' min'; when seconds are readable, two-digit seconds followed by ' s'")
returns 8 h 50 min
